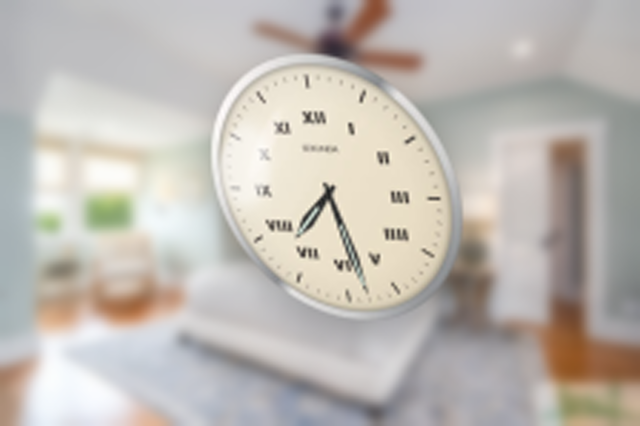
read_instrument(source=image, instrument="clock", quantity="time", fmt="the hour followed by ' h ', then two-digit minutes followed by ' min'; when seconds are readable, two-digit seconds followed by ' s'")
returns 7 h 28 min
